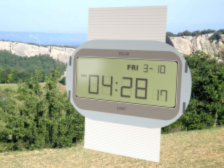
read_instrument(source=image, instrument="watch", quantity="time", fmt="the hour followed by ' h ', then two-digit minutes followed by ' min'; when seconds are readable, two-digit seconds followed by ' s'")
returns 4 h 28 min 17 s
